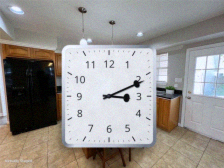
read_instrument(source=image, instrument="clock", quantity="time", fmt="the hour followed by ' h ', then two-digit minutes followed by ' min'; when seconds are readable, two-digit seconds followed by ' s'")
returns 3 h 11 min
